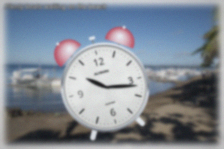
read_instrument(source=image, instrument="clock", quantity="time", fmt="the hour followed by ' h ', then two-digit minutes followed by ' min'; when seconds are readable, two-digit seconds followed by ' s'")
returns 10 h 17 min
